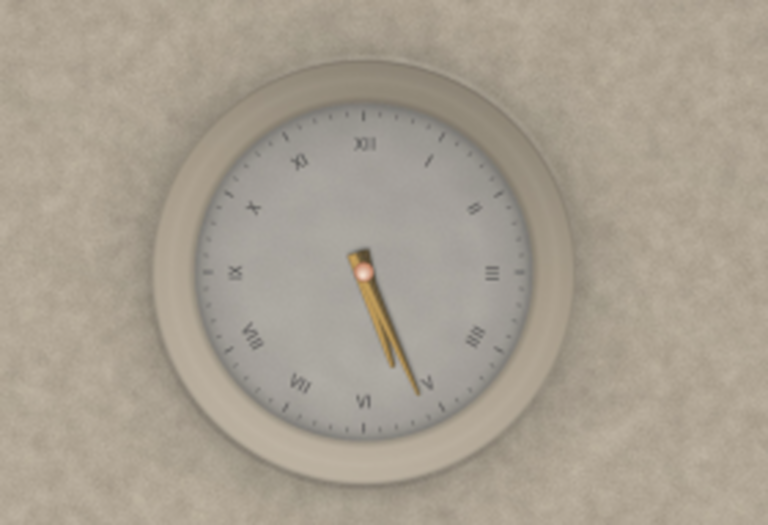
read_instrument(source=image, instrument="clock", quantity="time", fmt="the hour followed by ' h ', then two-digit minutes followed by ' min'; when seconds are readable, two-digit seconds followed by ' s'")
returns 5 h 26 min
